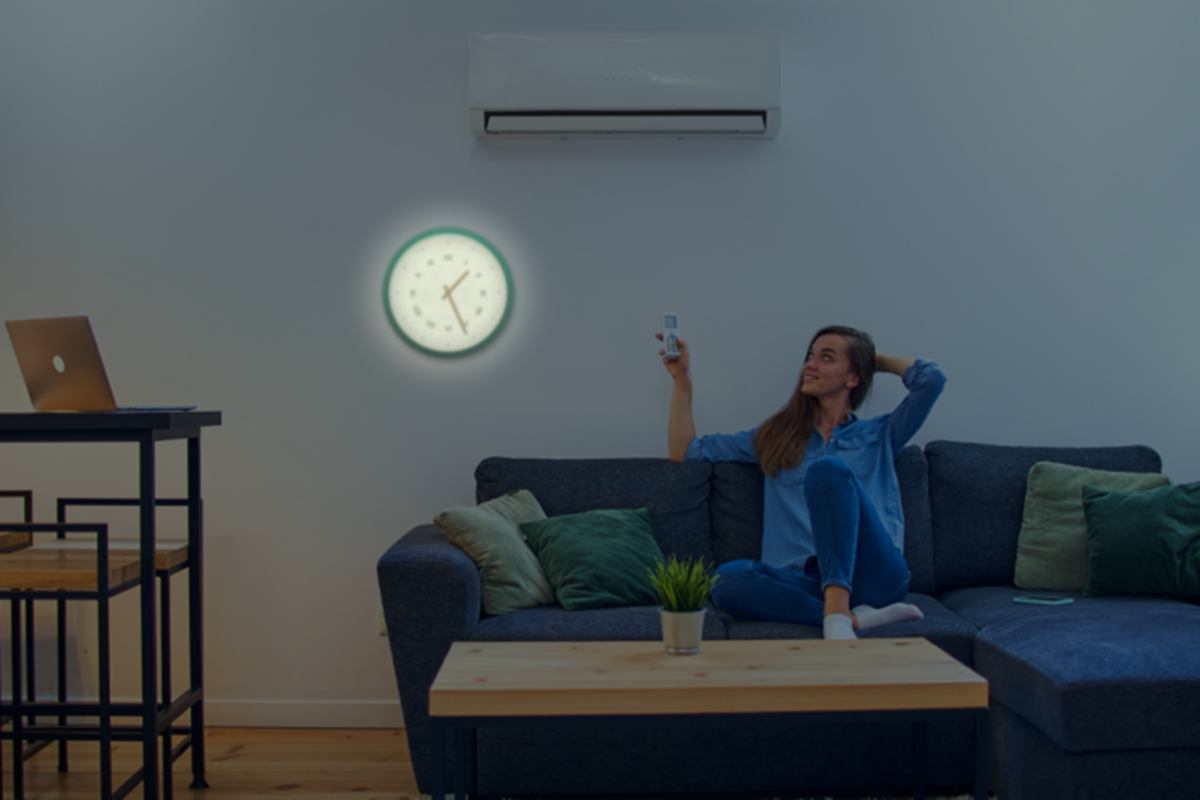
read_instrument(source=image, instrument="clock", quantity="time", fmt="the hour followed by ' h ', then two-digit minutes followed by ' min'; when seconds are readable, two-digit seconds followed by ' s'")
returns 1 h 26 min
